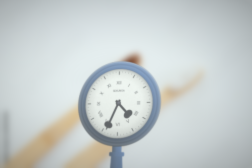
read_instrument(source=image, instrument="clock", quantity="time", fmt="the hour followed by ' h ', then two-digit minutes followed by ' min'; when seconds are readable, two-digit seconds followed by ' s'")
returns 4 h 34 min
